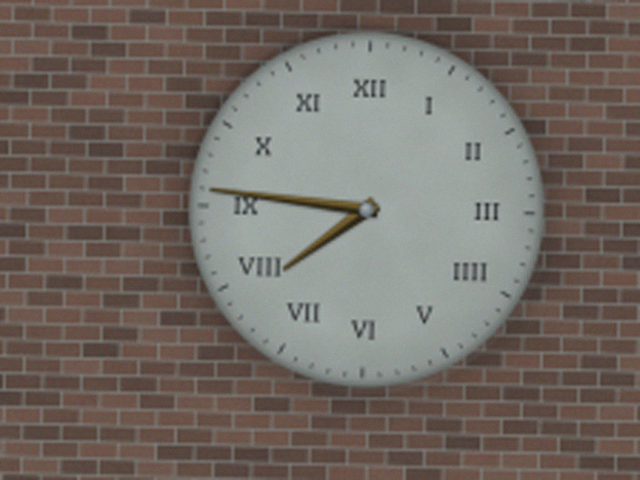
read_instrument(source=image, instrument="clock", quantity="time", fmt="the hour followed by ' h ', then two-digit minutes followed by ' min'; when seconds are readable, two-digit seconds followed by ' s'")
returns 7 h 46 min
